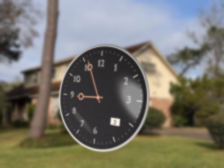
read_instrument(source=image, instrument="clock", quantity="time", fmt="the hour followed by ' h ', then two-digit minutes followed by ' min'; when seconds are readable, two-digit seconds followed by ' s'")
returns 8 h 56 min
